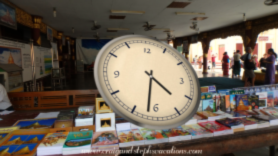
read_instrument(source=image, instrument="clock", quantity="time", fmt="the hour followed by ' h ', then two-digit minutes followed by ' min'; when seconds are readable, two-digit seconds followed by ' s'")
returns 4 h 32 min
